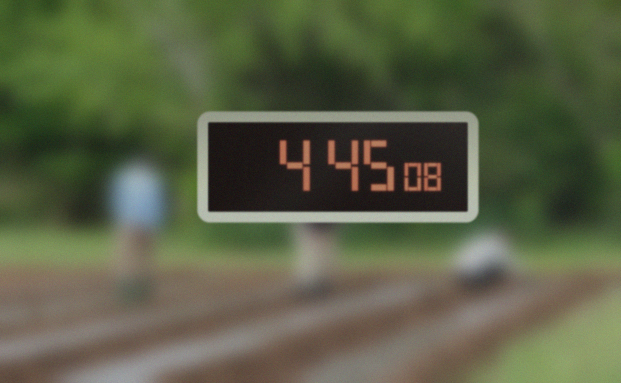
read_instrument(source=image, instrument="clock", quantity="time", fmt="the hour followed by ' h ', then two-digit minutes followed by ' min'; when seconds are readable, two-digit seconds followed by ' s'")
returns 4 h 45 min 08 s
